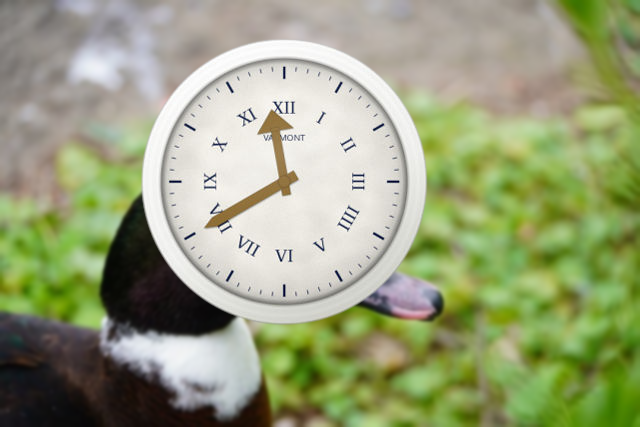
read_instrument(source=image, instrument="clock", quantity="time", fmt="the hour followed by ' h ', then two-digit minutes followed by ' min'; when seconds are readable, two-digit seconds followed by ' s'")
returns 11 h 40 min
